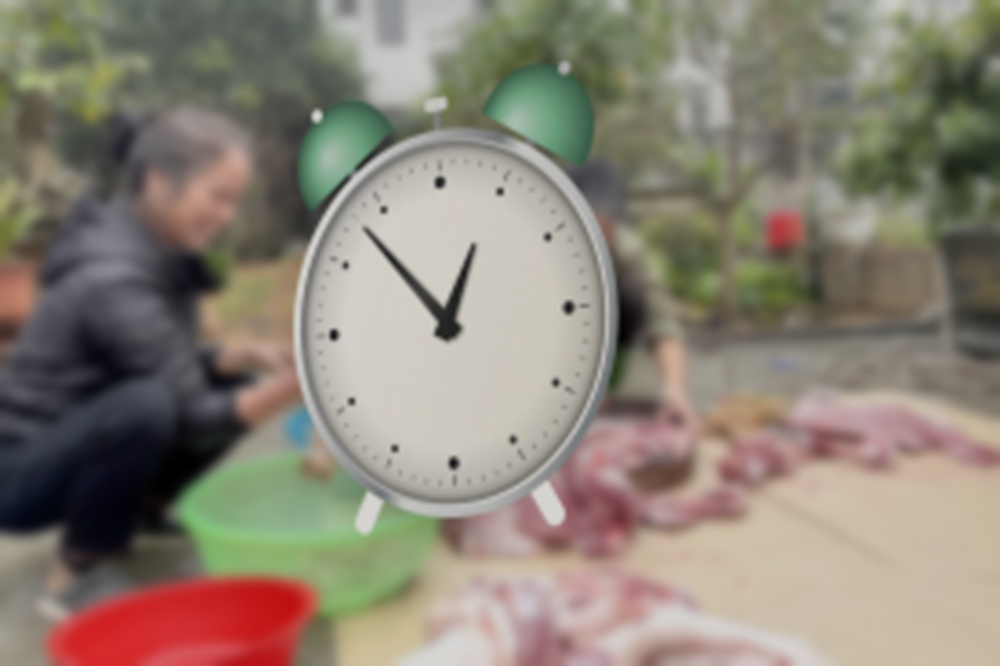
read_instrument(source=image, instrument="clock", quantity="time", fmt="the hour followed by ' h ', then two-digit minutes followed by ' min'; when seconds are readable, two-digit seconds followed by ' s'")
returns 12 h 53 min
